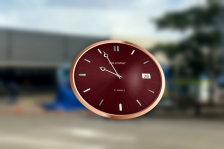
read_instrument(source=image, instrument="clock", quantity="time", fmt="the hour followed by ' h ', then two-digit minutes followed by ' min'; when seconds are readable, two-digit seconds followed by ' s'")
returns 9 h 56 min
